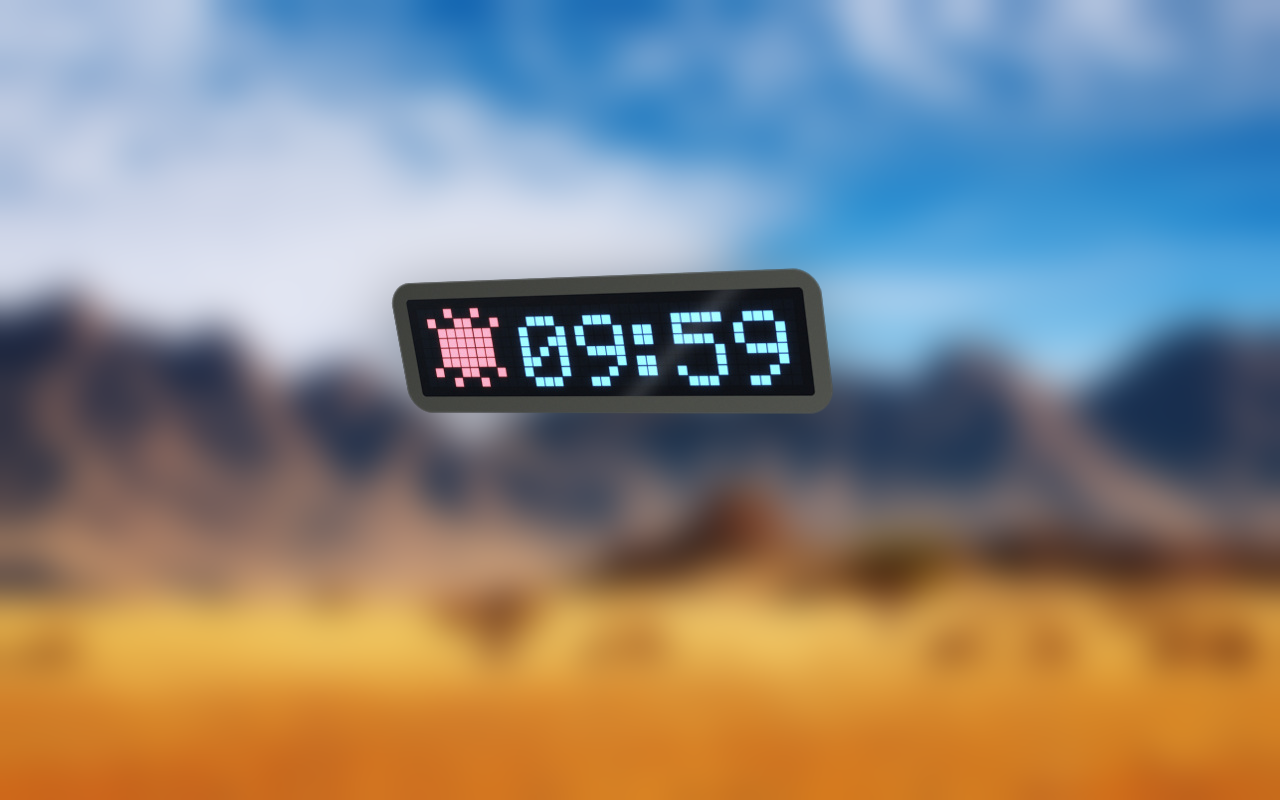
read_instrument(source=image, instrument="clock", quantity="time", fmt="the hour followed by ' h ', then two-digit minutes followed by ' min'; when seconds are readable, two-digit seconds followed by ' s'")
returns 9 h 59 min
